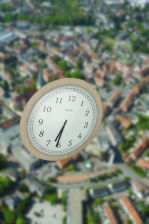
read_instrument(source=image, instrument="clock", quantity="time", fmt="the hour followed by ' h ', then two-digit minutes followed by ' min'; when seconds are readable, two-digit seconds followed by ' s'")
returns 6 h 31 min
